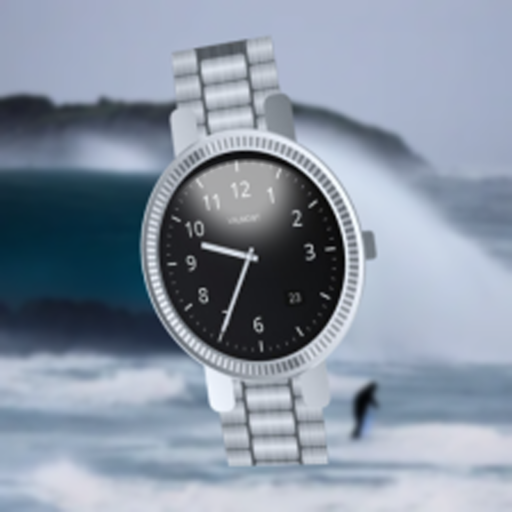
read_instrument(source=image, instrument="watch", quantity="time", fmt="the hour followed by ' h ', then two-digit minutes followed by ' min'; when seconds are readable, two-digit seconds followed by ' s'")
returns 9 h 35 min
